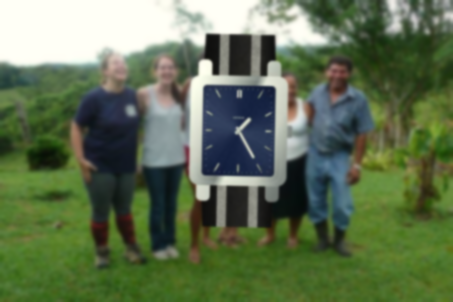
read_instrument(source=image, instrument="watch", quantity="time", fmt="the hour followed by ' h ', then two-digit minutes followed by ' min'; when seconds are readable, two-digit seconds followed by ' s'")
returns 1 h 25 min
